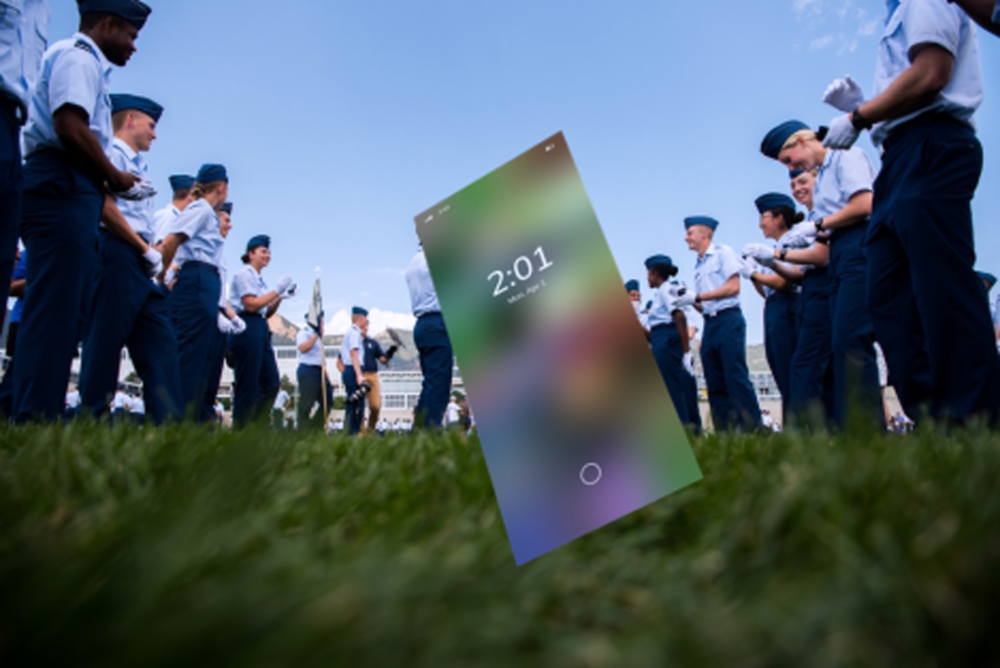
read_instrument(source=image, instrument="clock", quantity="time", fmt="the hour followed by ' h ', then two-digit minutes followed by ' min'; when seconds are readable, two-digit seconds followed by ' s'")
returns 2 h 01 min
